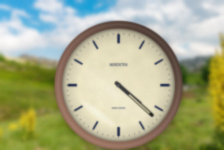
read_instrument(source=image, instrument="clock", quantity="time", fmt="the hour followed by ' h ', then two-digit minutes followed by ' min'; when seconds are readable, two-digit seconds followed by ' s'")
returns 4 h 22 min
